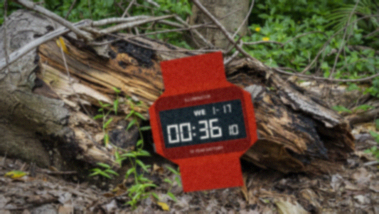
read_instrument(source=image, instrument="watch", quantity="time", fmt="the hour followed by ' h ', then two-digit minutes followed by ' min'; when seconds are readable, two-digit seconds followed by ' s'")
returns 0 h 36 min
